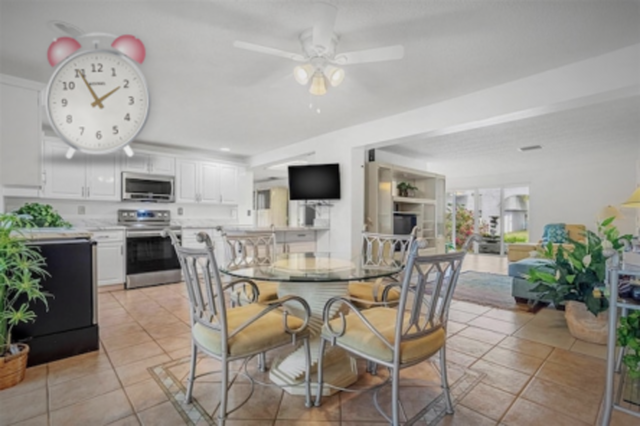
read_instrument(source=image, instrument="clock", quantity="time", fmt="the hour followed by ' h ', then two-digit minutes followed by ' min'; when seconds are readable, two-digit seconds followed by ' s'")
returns 1 h 55 min
